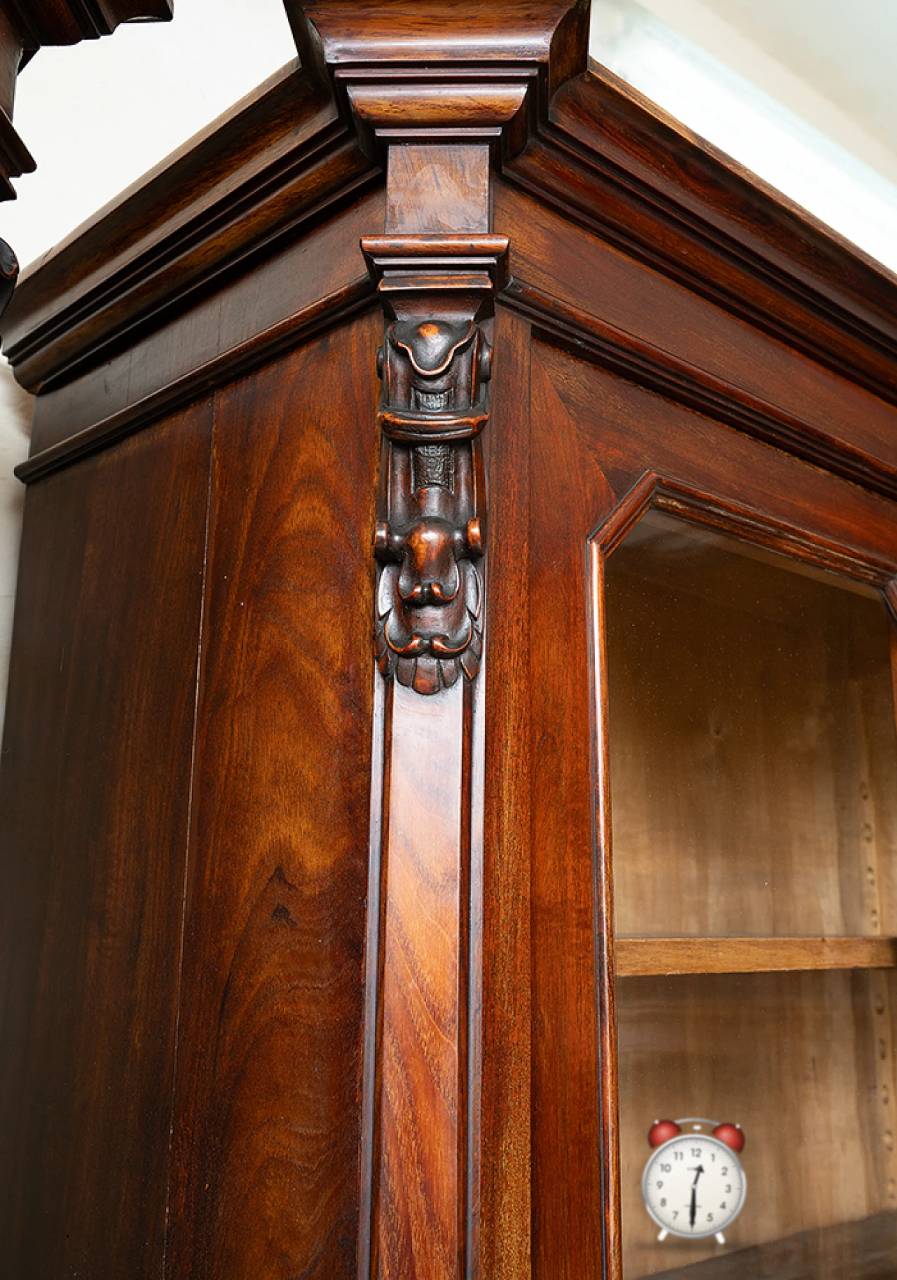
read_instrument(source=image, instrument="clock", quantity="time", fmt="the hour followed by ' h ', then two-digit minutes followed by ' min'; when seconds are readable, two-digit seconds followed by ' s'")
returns 12 h 30 min
